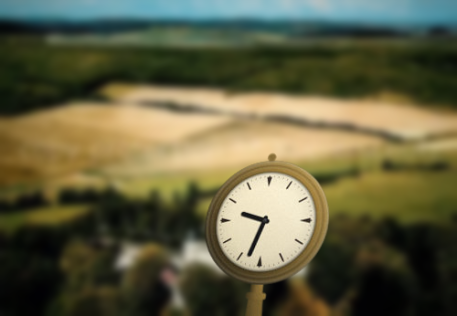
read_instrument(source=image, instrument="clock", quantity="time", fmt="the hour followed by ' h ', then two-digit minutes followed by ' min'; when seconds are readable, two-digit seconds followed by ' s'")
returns 9 h 33 min
